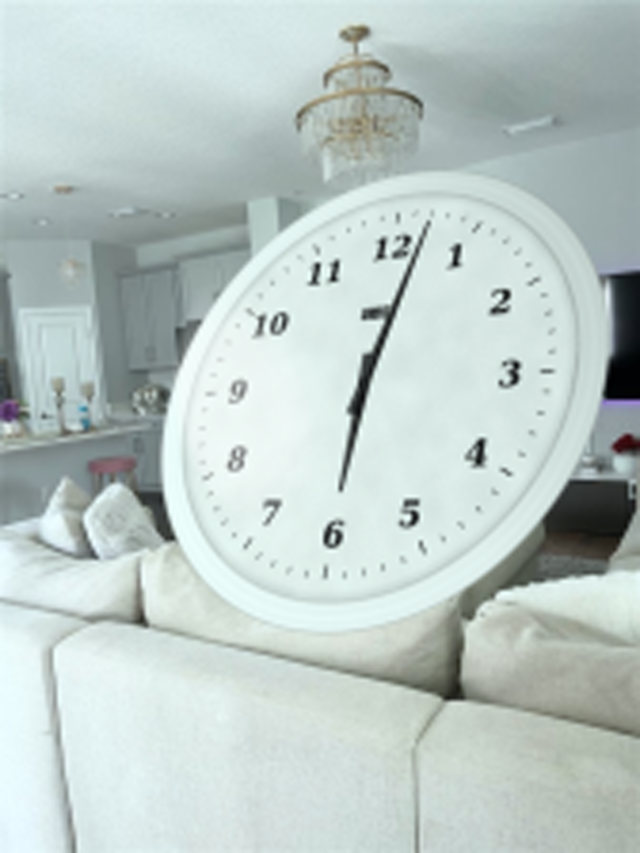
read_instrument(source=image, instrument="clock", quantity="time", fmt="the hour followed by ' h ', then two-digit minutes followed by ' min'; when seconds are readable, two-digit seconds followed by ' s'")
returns 6 h 02 min
